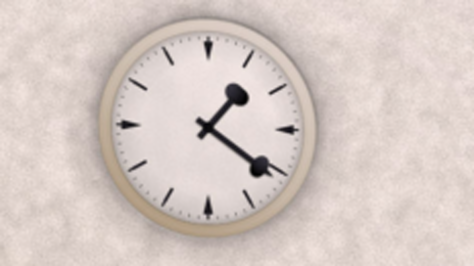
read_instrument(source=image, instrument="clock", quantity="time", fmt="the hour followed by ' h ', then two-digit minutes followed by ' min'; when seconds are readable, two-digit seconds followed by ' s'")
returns 1 h 21 min
